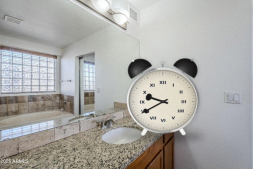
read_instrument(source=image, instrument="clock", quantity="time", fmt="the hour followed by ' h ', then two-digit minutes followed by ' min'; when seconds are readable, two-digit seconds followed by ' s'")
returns 9 h 40 min
